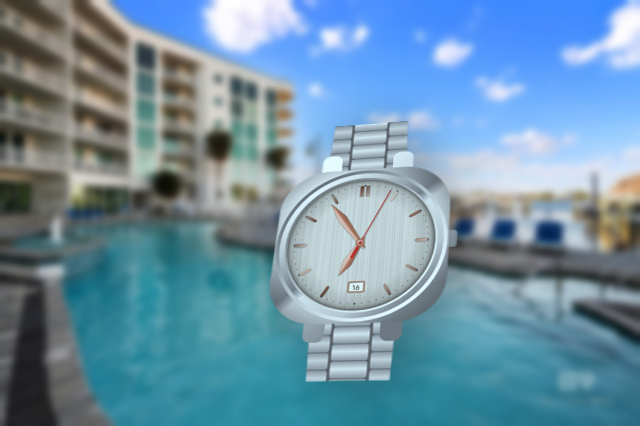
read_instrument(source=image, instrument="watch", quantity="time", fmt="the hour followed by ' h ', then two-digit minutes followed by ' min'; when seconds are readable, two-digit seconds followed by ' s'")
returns 6 h 54 min 04 s
